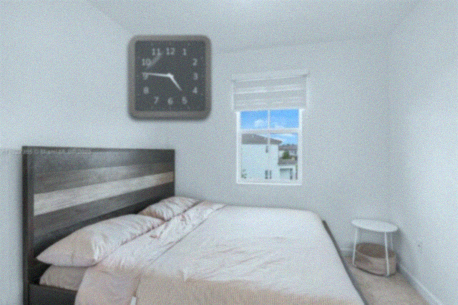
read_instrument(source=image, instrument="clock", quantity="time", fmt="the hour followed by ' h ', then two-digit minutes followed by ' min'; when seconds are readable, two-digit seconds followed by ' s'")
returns 4 h 46 min
